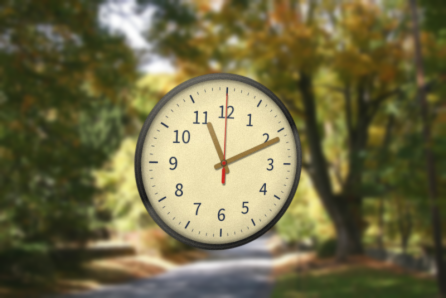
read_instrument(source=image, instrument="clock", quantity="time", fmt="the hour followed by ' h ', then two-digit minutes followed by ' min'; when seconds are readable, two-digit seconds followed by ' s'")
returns 11 h 11 min 00 s
